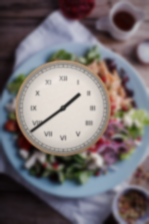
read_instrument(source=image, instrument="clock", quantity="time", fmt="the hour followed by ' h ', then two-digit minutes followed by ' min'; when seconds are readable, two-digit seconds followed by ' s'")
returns 1 h 39 min
